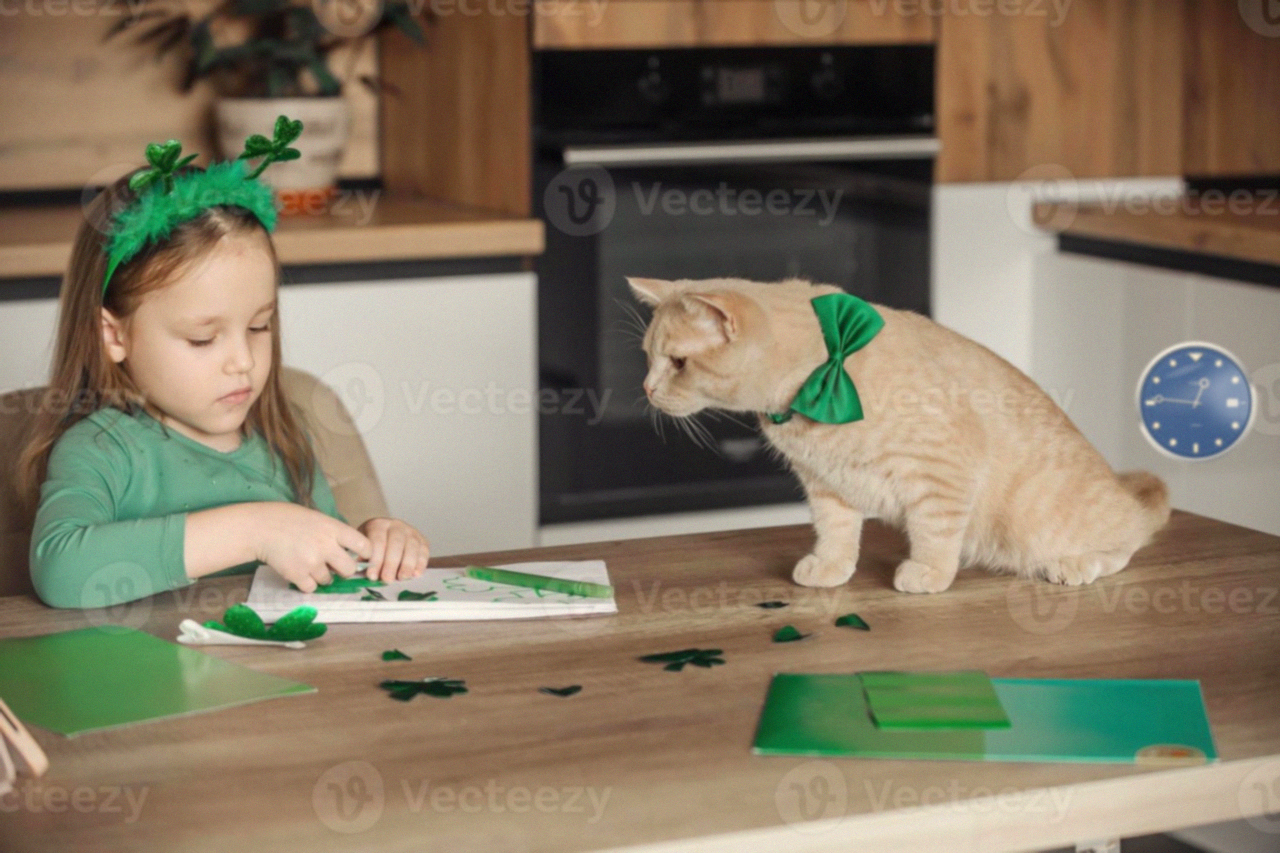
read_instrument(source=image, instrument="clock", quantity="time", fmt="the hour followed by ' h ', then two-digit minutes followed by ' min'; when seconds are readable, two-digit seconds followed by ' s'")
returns 12 h 46 min
